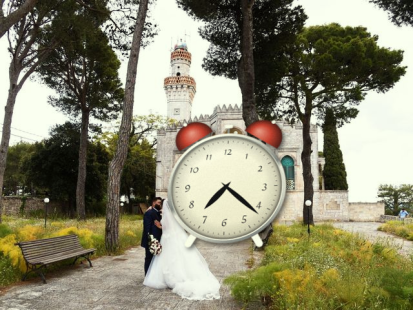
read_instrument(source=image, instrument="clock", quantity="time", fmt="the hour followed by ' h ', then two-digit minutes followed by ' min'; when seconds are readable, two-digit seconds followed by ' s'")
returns 7 h 22 min
